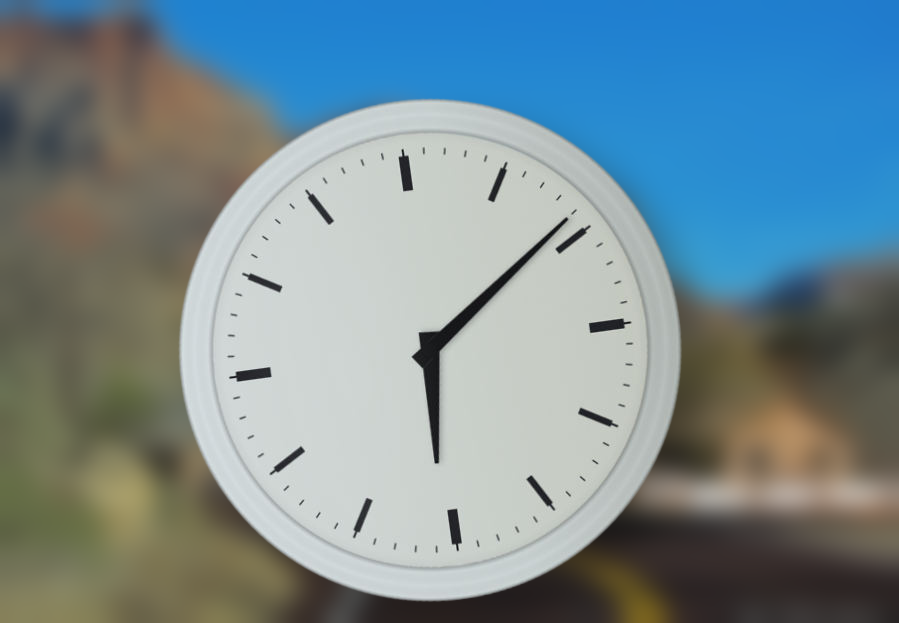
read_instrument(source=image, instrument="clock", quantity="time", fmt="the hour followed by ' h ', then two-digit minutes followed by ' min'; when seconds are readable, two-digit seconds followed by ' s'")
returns 6 h 09 min
